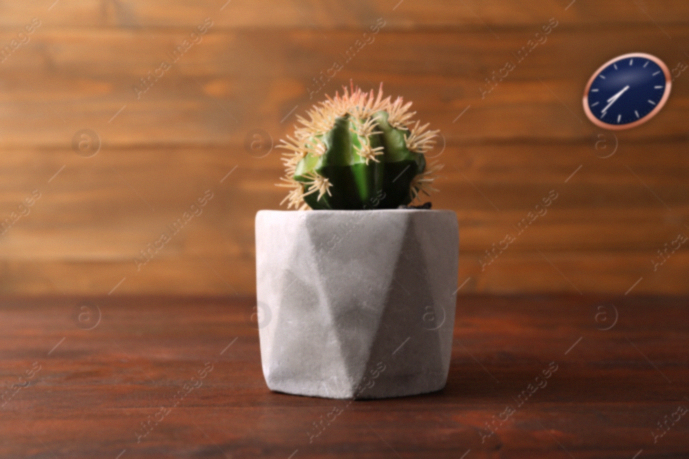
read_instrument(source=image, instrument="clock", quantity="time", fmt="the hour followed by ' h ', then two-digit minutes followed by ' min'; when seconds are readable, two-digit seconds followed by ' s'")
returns 7 h 36 min
